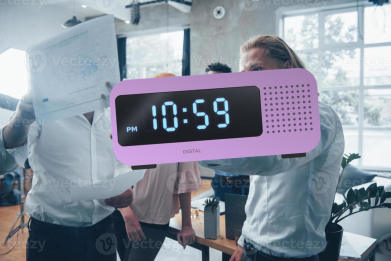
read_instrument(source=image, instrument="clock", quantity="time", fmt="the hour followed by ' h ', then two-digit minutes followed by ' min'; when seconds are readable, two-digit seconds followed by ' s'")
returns 10 h 59 min
